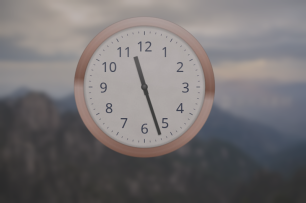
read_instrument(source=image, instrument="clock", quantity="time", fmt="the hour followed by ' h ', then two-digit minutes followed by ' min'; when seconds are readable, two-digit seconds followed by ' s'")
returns 11 h 27 min
